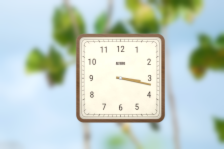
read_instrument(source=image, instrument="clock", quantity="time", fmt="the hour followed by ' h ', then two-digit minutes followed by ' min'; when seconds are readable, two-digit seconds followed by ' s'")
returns 3 h 17 min
